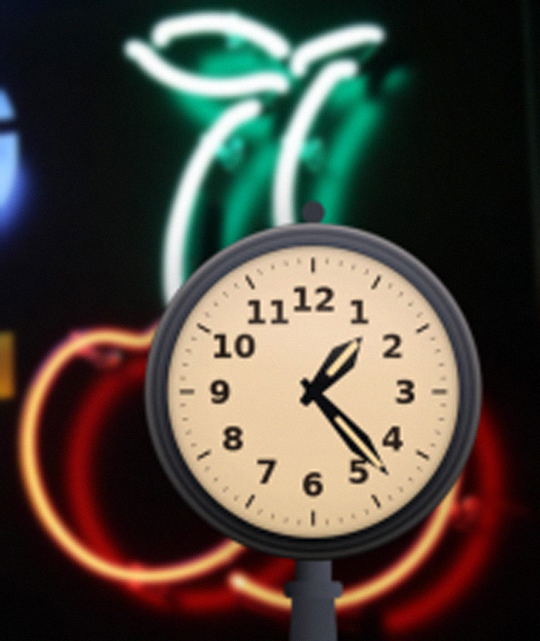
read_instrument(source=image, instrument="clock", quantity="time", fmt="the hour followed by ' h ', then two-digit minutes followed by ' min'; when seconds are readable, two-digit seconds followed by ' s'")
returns 1 h 23 min
